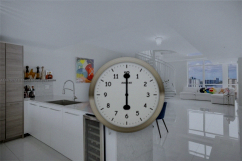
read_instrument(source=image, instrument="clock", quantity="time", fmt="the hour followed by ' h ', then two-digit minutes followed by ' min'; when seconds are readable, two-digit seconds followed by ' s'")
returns 6 h 00 min
